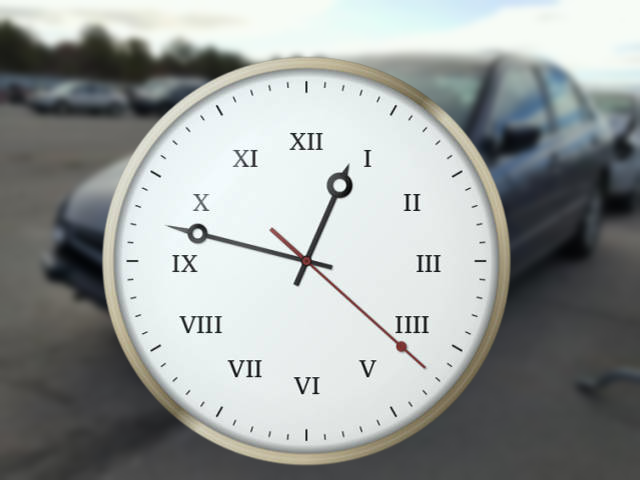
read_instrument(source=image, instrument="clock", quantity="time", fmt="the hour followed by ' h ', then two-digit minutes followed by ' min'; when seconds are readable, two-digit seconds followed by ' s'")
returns 12 h 47 min 22 s
